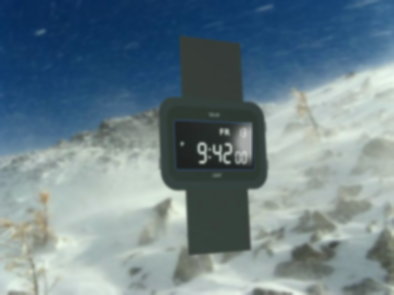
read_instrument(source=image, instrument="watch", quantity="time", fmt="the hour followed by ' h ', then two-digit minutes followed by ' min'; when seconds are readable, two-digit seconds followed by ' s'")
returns 9 h 42 min 00 s
